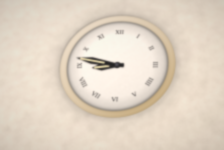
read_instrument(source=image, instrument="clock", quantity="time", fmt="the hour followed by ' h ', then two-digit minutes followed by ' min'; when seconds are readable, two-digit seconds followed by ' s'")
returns 8 h 47 min
